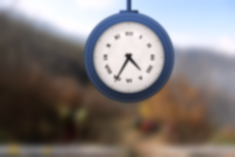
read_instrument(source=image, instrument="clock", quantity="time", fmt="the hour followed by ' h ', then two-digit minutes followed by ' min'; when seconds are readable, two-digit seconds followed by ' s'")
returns 4 h 35 min
